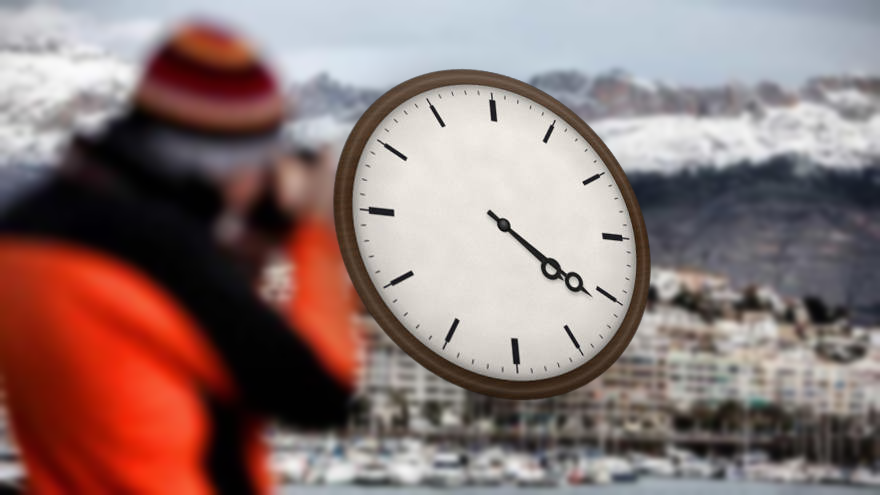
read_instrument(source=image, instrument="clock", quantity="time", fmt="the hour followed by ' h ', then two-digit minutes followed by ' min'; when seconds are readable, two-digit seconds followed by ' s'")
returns 4 h 21 min
